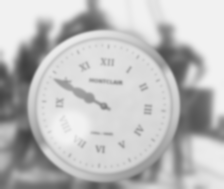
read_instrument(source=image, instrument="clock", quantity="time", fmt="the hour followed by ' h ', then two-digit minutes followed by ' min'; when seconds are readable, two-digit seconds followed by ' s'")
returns 9 h 49 min
